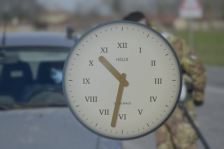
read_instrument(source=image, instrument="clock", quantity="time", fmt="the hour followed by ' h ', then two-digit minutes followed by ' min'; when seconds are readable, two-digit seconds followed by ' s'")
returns 10 h 32 min
